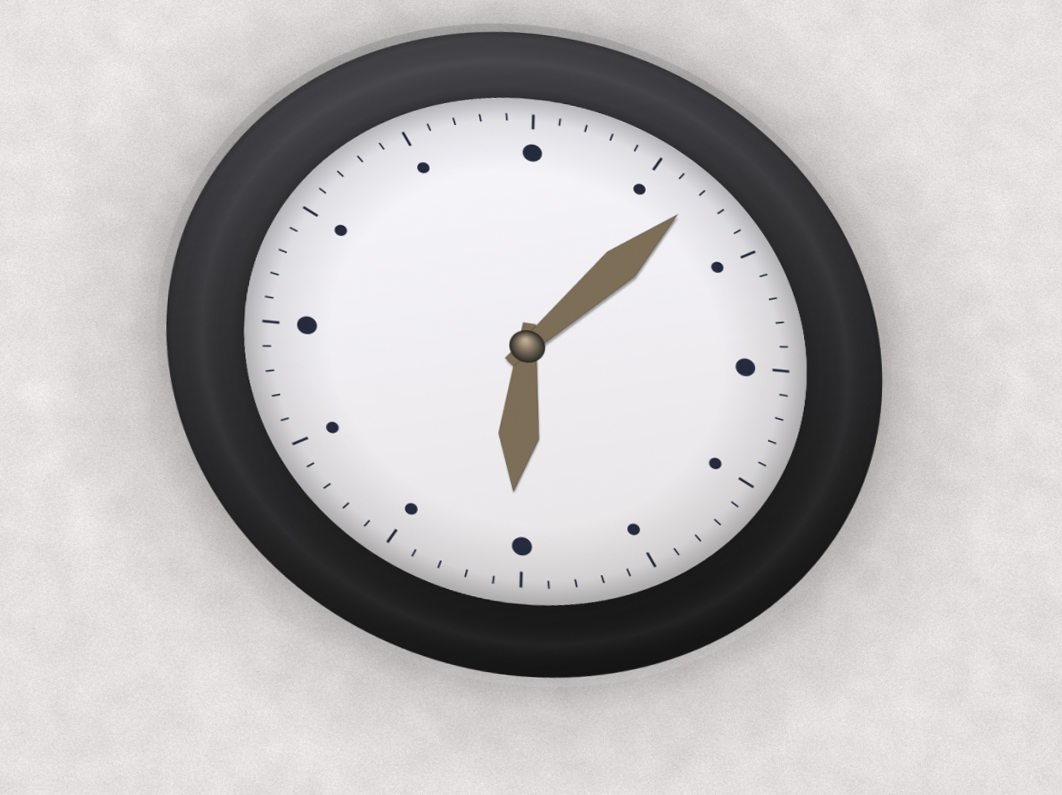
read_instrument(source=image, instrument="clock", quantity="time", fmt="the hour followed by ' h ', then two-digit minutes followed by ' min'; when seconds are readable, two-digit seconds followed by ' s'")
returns 6 h 07 min
